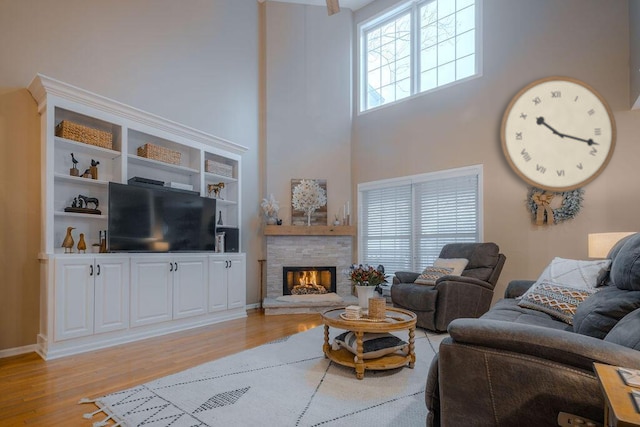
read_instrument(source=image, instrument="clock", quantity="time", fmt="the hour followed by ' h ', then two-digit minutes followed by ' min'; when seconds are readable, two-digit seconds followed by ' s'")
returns 10 h 18 min
